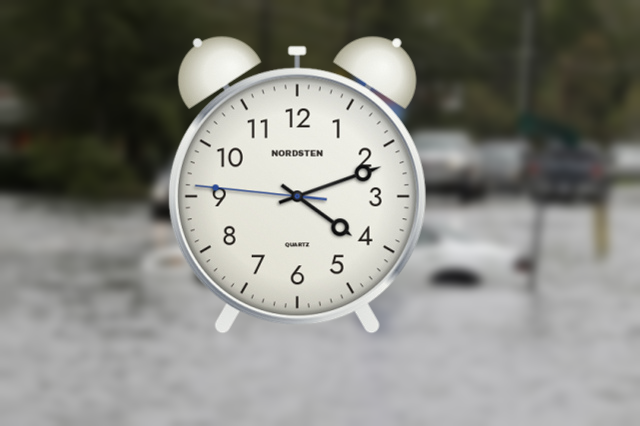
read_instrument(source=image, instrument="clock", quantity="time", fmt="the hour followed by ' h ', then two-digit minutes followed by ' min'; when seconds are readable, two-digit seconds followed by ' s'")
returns 4 h 11 min 46 s
